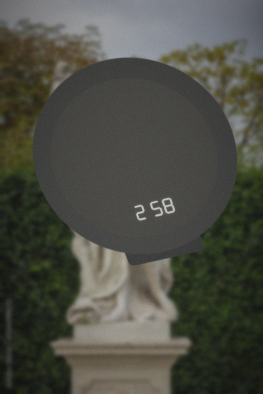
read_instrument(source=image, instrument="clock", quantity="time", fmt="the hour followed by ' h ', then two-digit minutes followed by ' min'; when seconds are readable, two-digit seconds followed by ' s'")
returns 2 h 58 min
